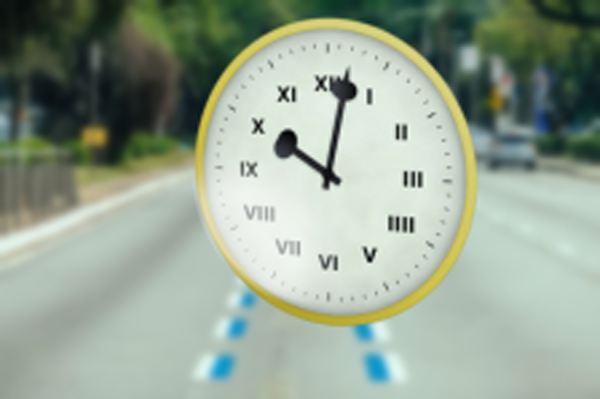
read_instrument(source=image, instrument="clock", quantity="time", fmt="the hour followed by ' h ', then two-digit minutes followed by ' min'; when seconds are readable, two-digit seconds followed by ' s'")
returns 10 h 02 min
